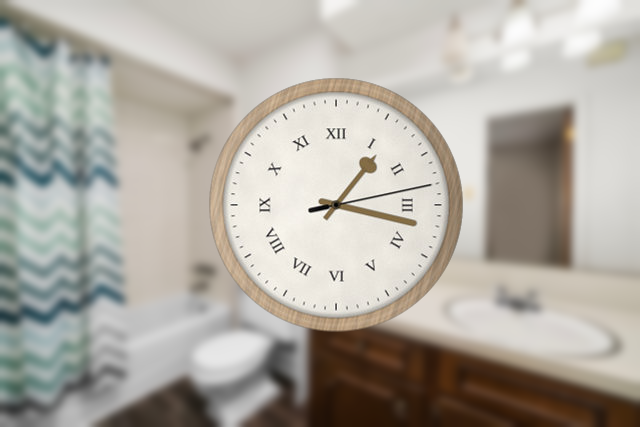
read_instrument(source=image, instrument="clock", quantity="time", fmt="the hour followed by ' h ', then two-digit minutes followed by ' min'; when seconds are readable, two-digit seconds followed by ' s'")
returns 1 h 17 min 13 s
